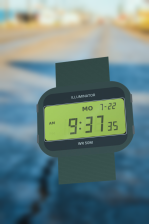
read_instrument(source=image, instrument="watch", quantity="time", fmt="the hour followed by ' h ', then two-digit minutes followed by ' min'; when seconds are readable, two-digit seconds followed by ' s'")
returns 9 h 37 min 35 s
